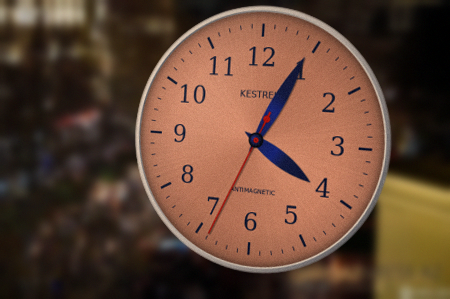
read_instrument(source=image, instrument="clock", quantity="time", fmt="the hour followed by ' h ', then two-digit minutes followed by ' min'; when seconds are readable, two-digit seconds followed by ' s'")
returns 4 h 04 min 34 s
